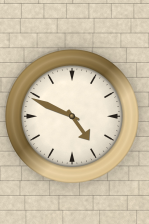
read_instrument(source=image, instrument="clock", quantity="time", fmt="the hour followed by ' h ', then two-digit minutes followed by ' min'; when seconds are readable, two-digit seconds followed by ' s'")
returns 4 h 49 min
